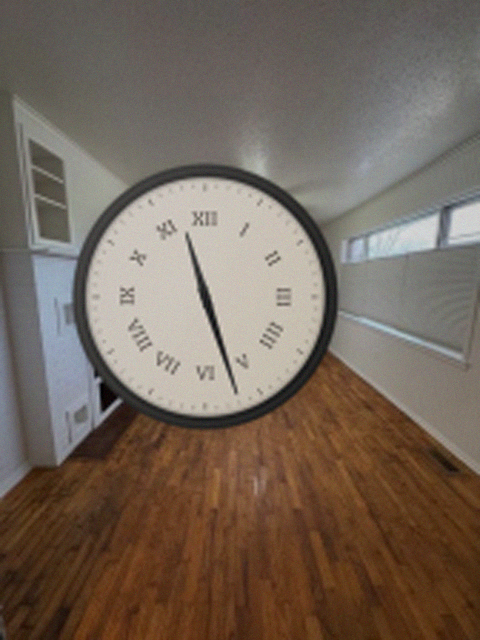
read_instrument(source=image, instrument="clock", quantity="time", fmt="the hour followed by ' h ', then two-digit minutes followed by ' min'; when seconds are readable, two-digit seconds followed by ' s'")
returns 11 h 27 min
